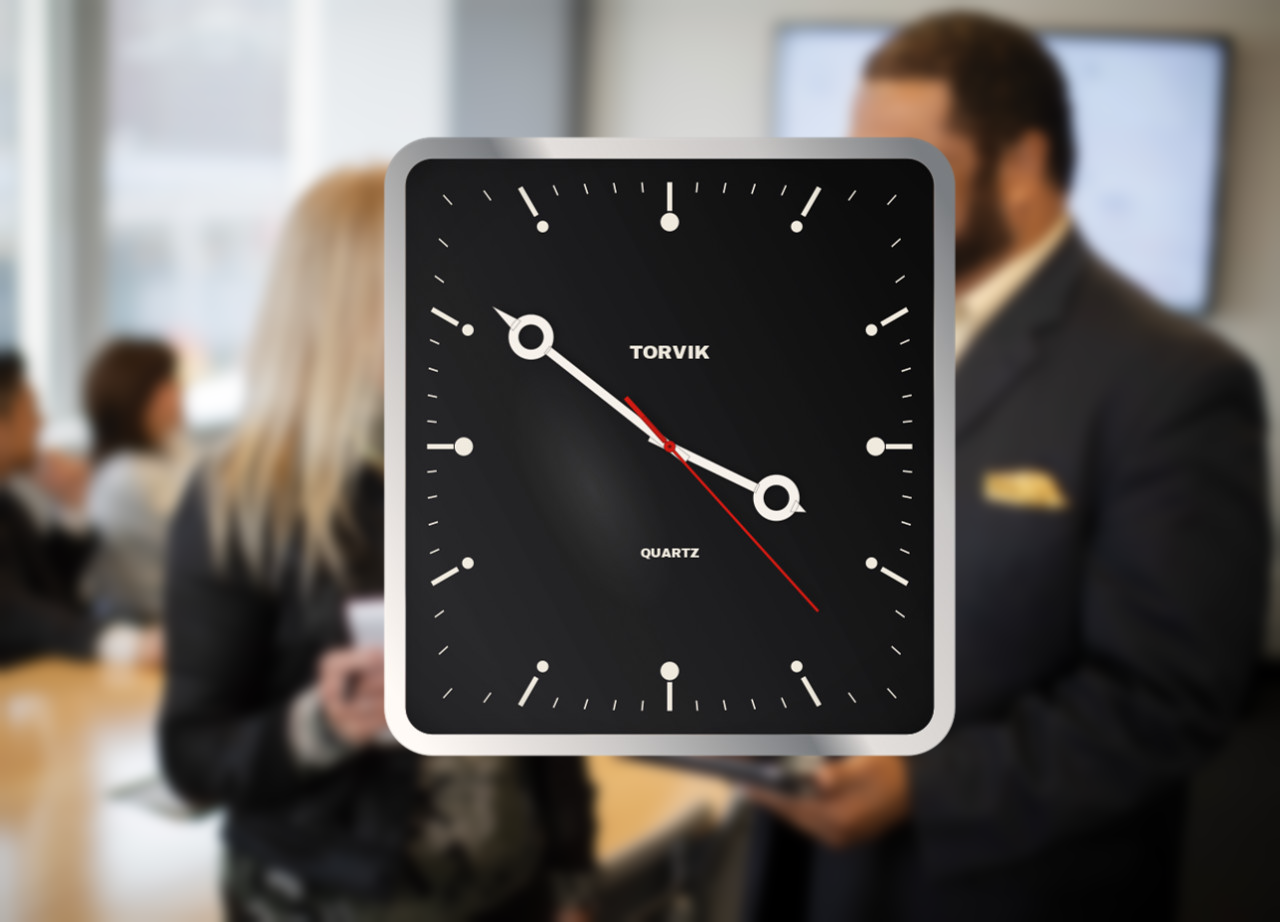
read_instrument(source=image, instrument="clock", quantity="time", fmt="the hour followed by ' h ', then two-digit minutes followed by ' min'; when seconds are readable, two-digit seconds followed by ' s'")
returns 3 h 51 min 23 s
